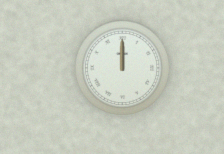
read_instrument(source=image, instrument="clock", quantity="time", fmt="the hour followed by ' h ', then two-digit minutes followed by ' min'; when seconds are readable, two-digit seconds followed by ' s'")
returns 12 h 00 min
